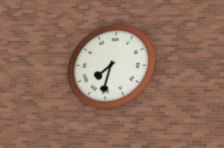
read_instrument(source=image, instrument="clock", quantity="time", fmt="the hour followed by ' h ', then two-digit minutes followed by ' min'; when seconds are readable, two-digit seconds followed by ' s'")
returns 7 h 31 min
